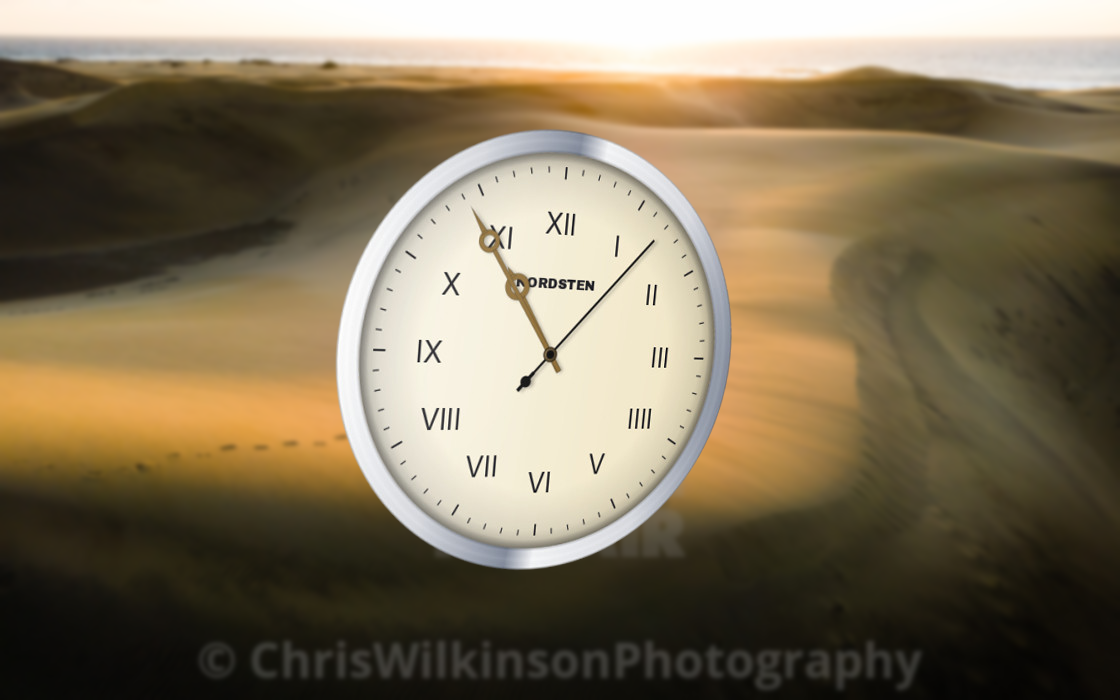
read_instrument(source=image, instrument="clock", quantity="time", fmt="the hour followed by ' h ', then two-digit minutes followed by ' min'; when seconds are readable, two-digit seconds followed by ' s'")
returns 10 h 54 min 07 s
